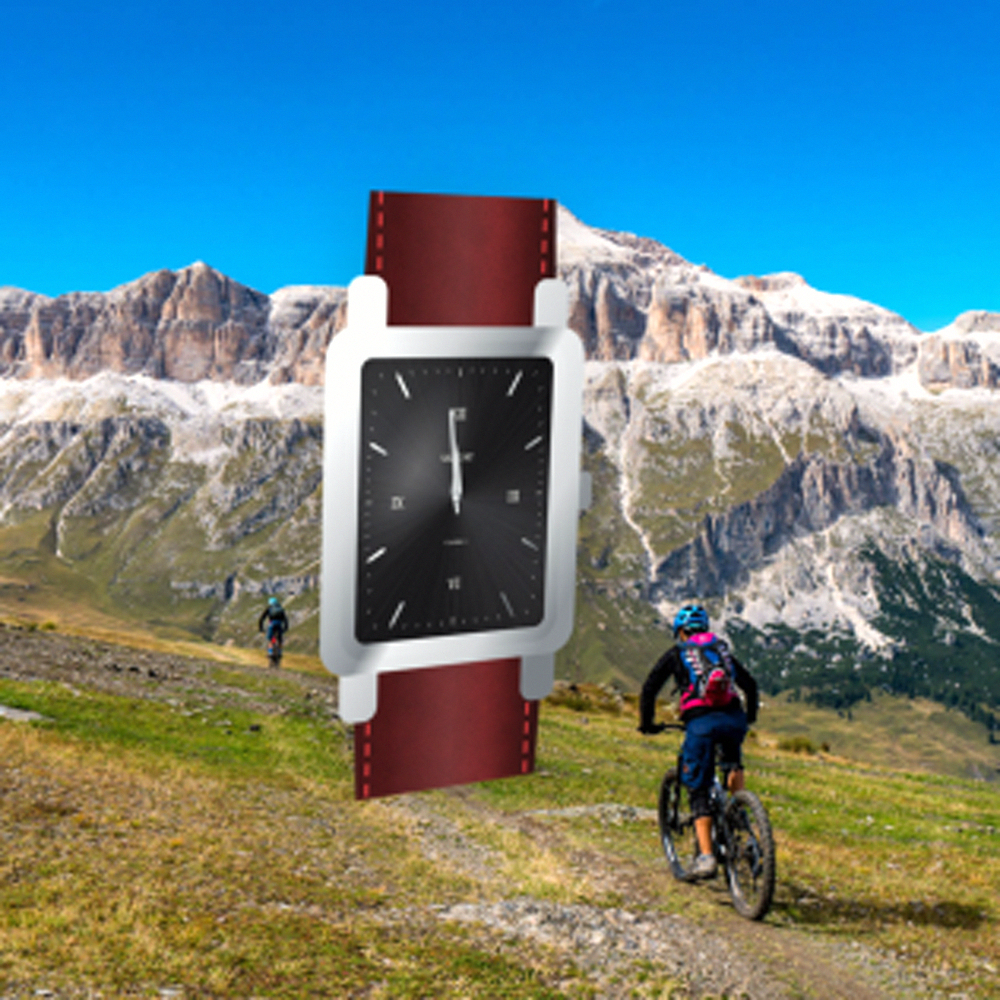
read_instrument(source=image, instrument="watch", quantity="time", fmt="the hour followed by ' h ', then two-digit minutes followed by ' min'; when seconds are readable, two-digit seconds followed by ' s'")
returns 11 h 59 min
